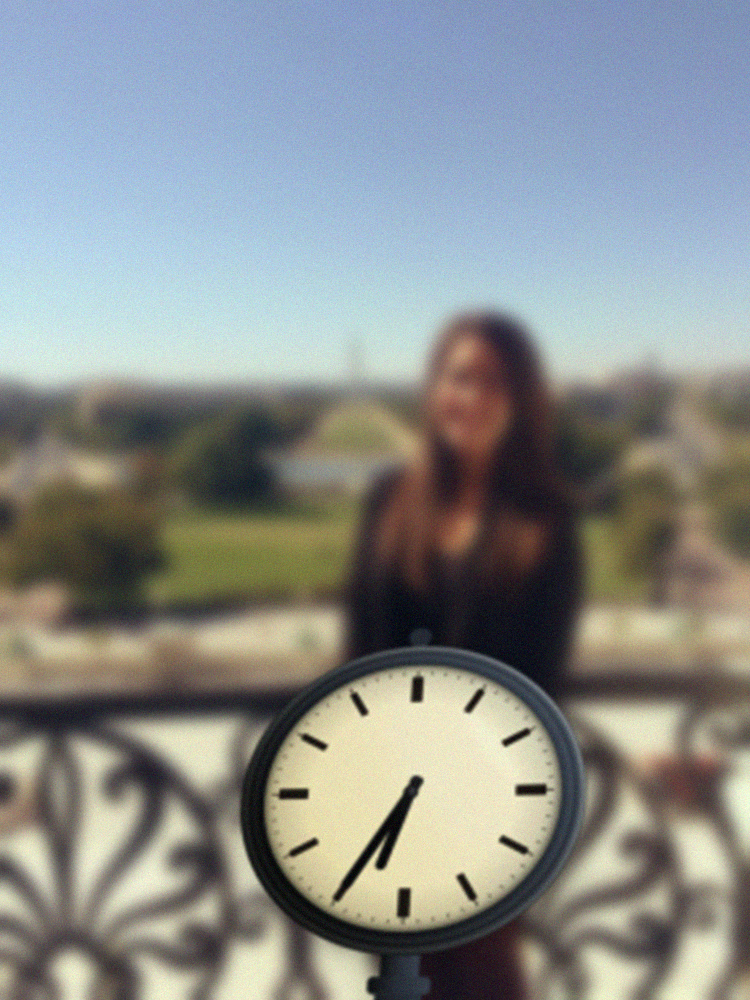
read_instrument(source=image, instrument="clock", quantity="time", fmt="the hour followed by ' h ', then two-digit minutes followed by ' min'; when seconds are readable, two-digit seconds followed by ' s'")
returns 6 h 35 min
